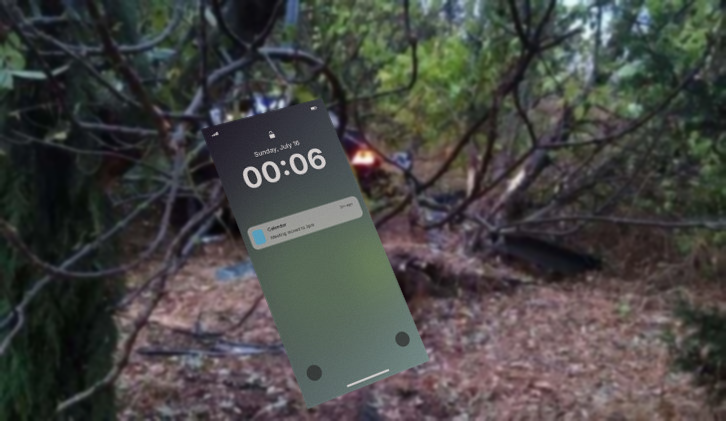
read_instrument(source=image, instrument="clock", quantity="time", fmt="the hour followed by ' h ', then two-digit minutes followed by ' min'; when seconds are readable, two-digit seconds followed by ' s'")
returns 0 h 06 min
